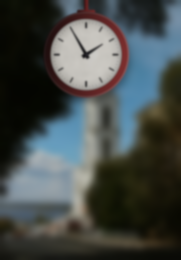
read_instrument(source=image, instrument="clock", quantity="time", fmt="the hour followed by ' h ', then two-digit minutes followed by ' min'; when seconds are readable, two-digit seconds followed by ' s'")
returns 1 h 55 min
